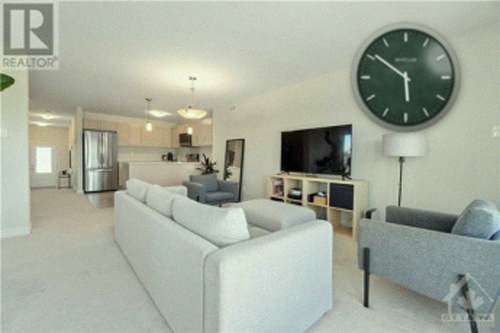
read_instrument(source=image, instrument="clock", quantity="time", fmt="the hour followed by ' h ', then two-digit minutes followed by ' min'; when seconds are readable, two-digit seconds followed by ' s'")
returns 5 h 51 min
